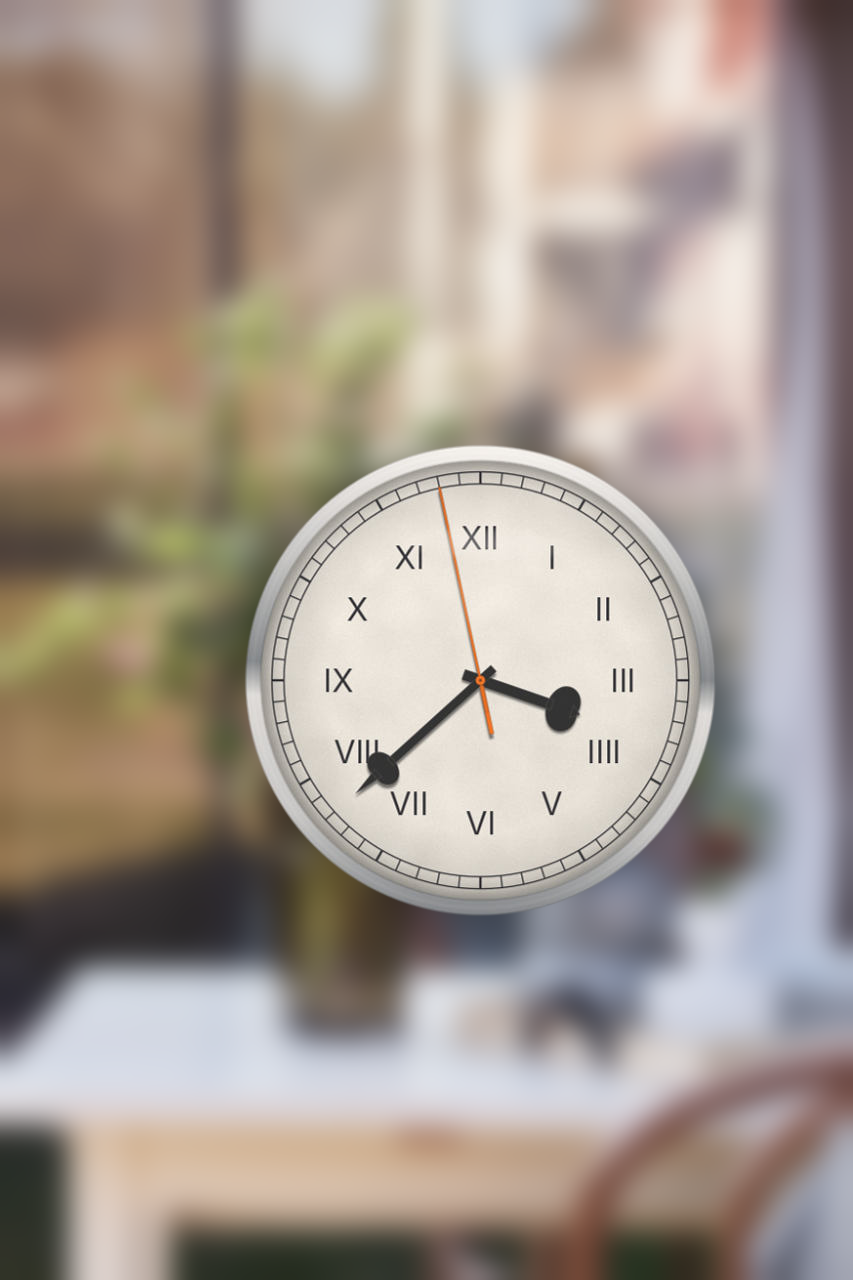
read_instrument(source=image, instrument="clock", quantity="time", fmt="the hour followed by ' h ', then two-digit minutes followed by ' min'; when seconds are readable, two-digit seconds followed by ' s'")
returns 3 h 37 min 58 s
